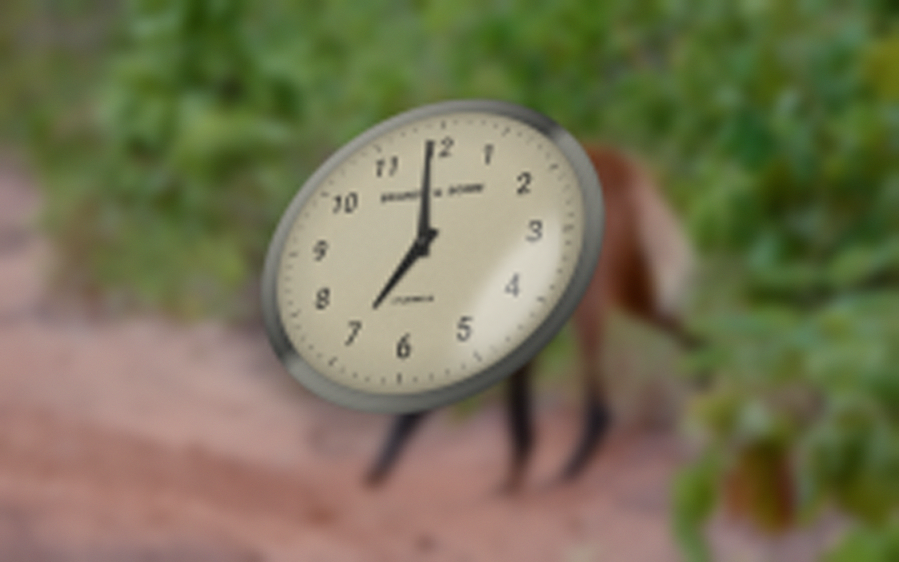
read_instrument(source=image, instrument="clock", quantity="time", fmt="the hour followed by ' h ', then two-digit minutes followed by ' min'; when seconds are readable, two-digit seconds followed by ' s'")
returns 6 h 59 min
